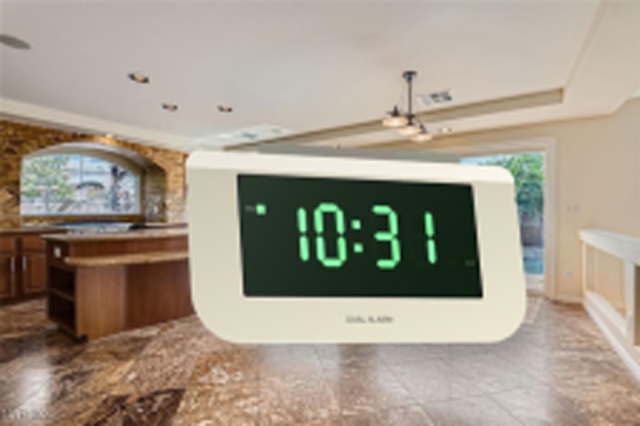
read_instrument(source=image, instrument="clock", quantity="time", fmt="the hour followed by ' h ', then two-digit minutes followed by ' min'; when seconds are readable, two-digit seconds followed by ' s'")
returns 10 h 31 min
